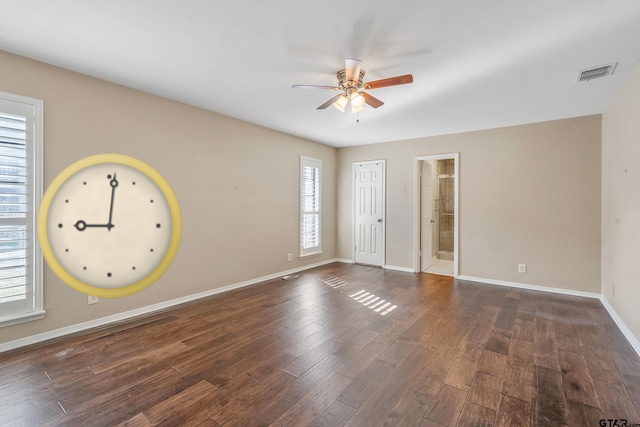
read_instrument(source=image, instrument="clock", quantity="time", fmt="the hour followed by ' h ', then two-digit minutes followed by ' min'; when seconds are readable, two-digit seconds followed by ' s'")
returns 9 h 01 min
